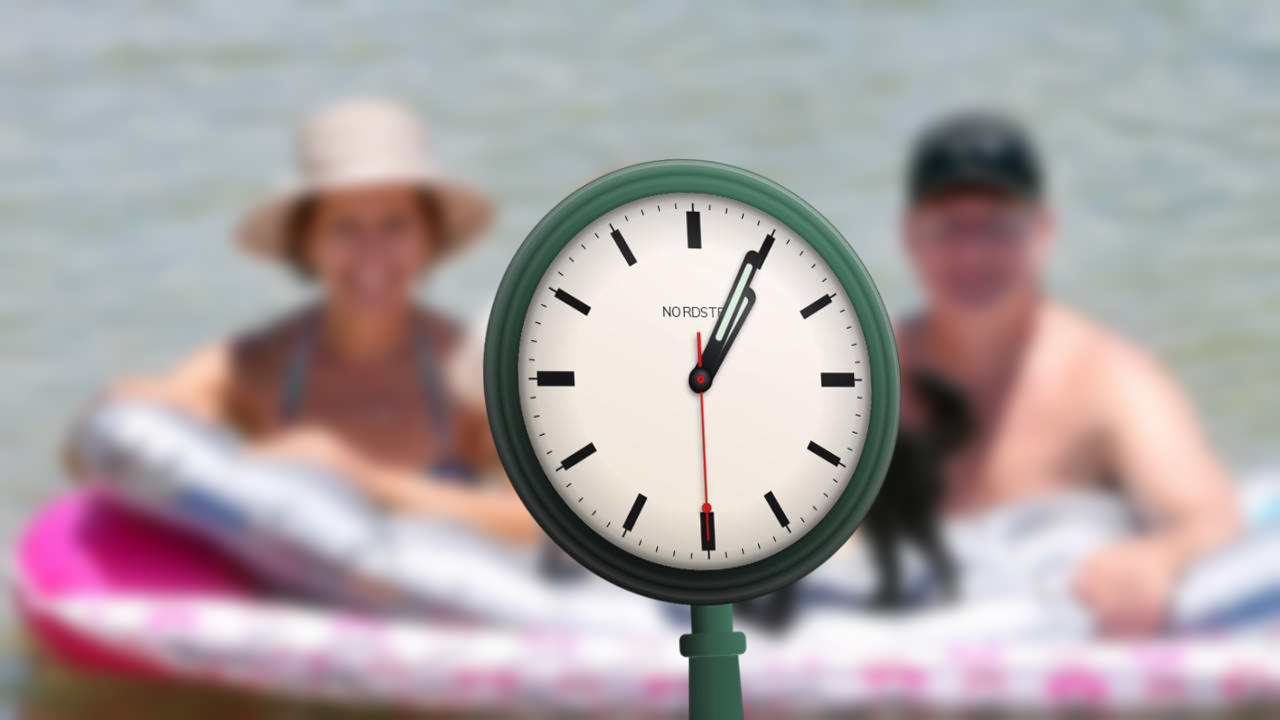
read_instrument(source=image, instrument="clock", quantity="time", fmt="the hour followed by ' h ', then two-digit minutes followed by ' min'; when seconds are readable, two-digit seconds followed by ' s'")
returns 1 h 04 min 30 s
